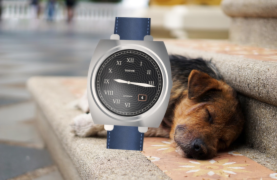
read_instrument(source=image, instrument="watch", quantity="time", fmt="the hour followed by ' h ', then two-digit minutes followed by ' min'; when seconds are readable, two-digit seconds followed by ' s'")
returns 9 h 16 min
